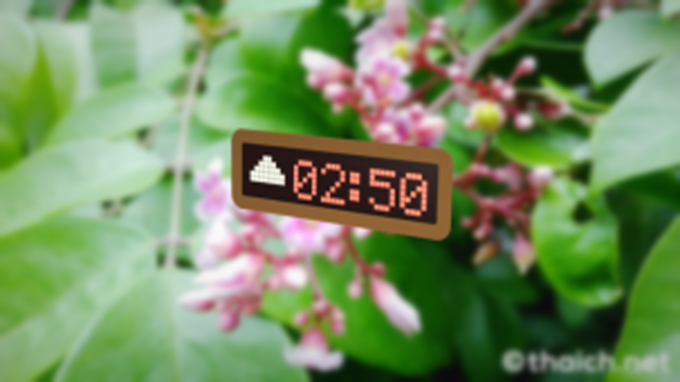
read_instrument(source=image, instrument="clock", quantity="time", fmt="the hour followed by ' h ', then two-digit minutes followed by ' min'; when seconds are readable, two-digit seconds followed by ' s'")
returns 2 h 50 min
